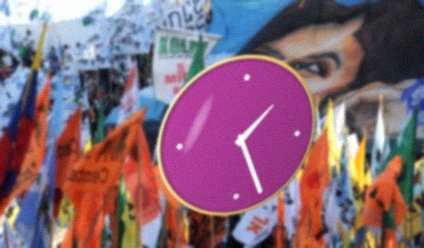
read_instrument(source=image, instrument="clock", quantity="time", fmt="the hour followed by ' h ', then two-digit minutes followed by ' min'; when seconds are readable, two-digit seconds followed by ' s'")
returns 1 h 26 min
